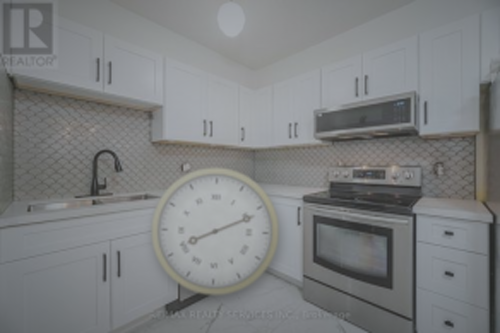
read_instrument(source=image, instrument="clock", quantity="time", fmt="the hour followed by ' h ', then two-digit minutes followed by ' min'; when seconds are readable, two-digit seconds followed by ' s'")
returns 8 h 11 min
